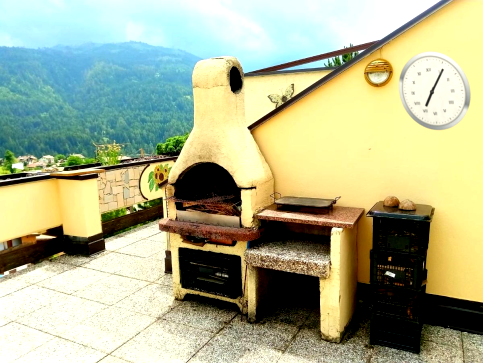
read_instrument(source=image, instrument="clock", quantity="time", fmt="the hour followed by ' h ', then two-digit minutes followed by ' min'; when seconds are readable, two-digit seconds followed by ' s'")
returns 7 h 06 min
